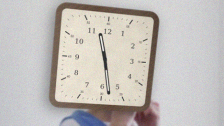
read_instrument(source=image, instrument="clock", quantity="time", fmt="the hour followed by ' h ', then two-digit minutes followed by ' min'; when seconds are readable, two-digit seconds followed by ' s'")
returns 11 h 28 min
